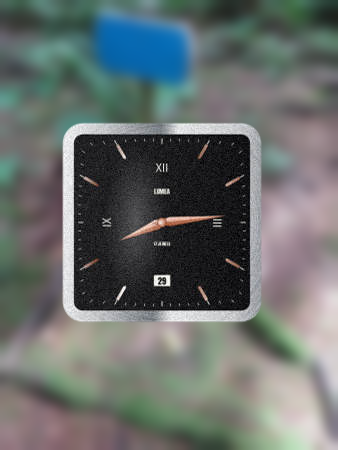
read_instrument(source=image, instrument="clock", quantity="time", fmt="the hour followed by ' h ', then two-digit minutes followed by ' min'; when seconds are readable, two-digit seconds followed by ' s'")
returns 8 h 14 min
